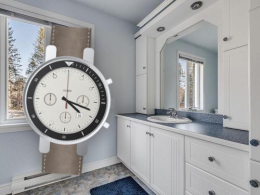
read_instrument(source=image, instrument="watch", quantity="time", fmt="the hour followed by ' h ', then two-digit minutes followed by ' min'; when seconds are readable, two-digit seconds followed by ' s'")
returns 4 h 18 min
